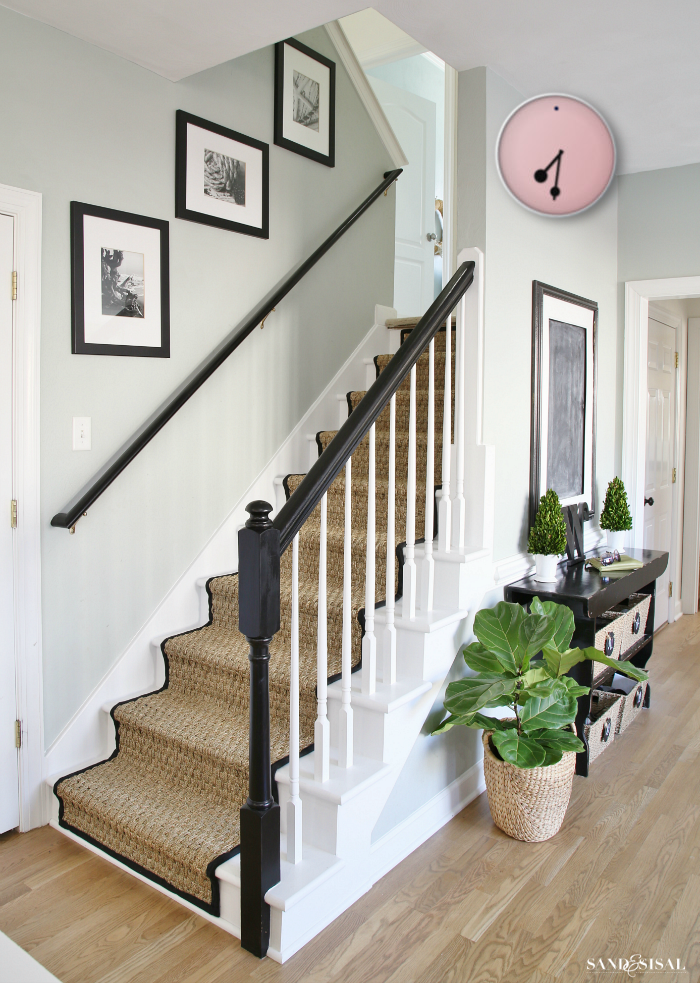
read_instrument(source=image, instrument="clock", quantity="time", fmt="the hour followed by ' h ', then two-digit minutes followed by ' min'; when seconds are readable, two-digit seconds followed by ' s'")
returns 7 h 32 min
